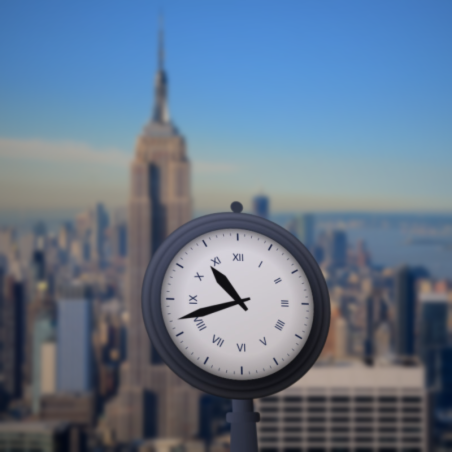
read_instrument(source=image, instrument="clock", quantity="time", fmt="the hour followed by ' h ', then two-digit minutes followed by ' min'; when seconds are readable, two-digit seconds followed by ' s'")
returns 10 h 42 min
